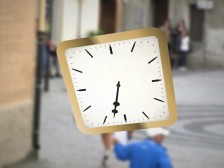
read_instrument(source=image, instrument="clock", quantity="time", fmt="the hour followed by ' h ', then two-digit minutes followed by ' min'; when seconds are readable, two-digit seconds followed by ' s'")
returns 6 h 33 min
